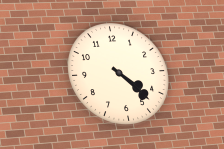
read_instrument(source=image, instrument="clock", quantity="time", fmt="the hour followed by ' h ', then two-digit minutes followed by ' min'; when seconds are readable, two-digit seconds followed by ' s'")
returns 4 h 23 min
